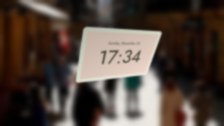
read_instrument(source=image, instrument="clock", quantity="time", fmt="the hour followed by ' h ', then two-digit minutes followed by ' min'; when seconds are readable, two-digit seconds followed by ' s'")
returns 17 h 34 min
